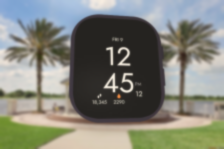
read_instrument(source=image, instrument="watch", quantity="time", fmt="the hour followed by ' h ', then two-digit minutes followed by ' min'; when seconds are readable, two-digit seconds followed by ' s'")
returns 12 h 45 min
